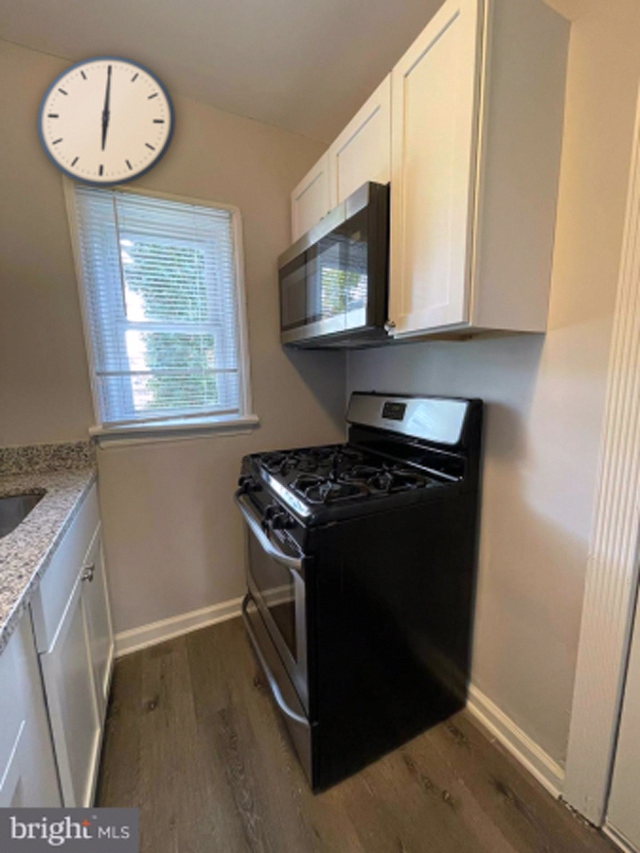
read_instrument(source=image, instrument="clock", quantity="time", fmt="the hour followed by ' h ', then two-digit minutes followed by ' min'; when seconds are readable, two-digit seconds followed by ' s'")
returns 6 h 00 min
